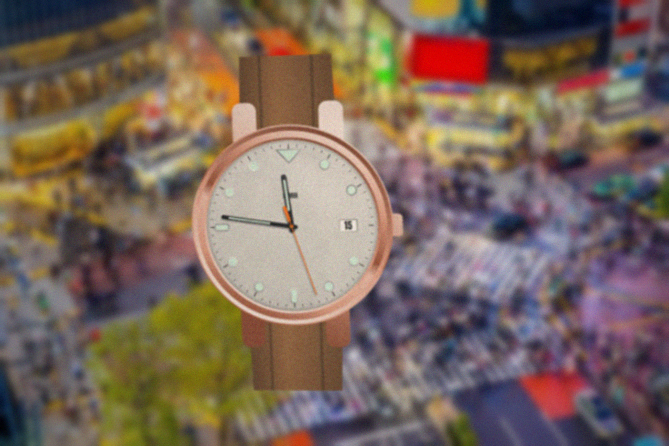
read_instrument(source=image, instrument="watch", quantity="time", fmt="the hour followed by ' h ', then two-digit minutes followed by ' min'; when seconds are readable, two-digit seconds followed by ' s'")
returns 11 h 46 min 27 s
